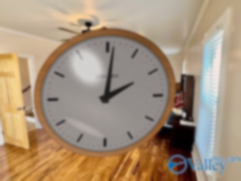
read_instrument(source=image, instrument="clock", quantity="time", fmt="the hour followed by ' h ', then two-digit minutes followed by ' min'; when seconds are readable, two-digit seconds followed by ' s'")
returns 2 h 01 min
